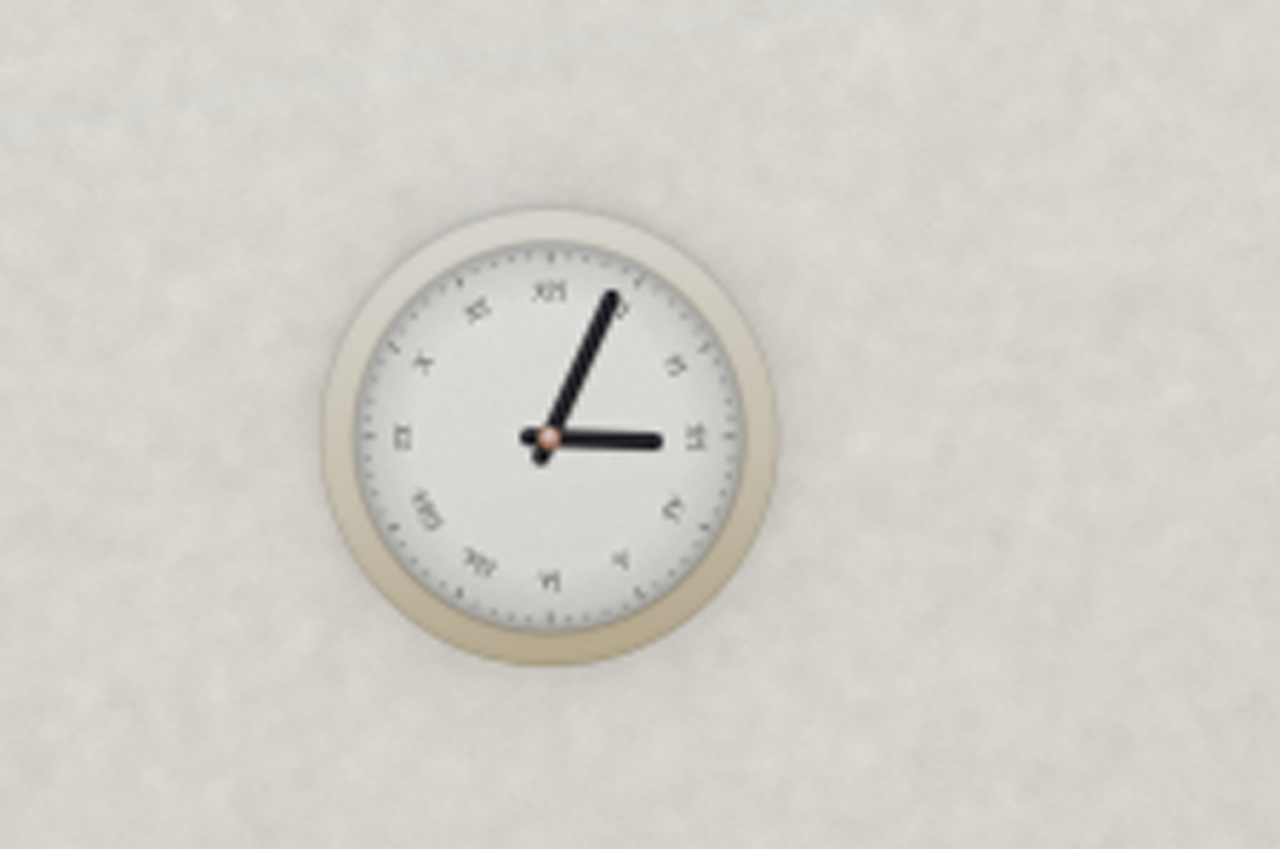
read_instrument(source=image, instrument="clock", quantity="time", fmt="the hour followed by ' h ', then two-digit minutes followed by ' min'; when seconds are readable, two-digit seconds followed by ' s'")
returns 3 h 04 min
